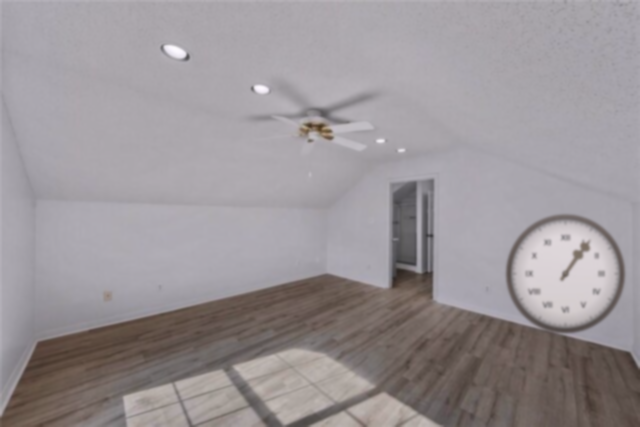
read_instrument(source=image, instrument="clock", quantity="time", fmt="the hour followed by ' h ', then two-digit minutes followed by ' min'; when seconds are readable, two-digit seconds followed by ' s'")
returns 1 h 06 min
